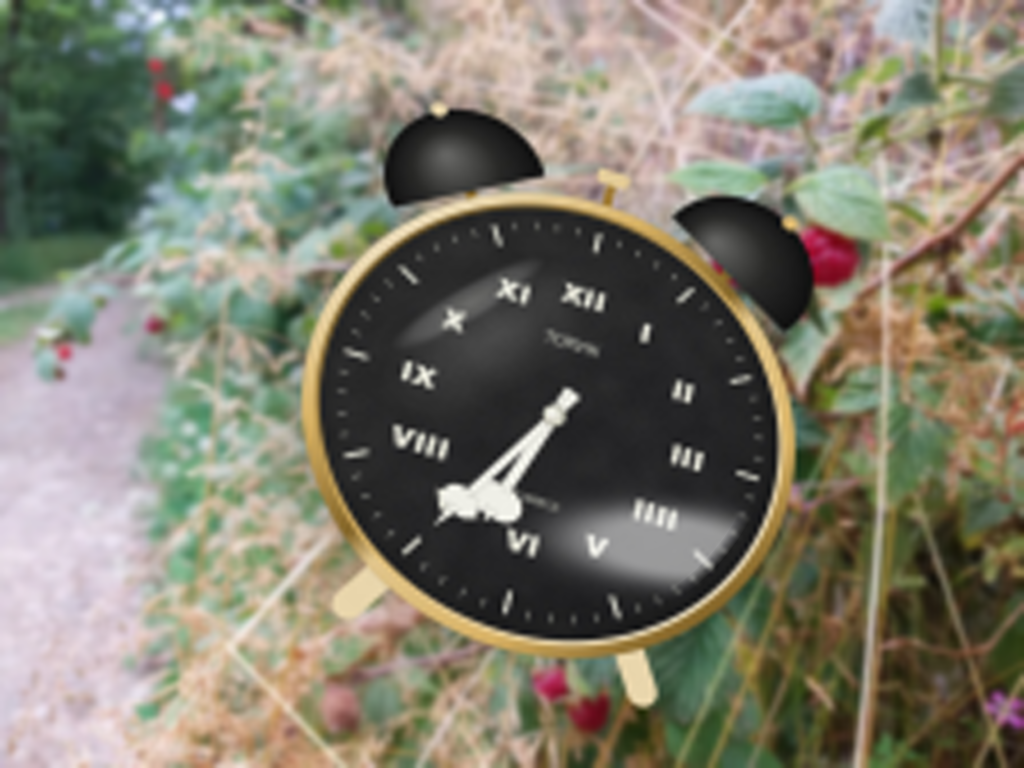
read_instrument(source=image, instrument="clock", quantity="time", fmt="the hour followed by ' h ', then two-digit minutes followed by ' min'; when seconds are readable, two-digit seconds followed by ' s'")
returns 6 h 35 min
